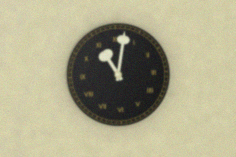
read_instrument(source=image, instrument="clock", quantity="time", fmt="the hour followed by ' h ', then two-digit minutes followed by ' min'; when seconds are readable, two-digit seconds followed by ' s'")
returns 11 h 02 min
